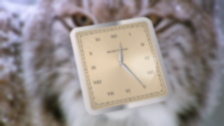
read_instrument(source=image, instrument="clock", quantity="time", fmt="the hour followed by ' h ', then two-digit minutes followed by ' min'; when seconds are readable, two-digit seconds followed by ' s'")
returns 12 h 25 min
